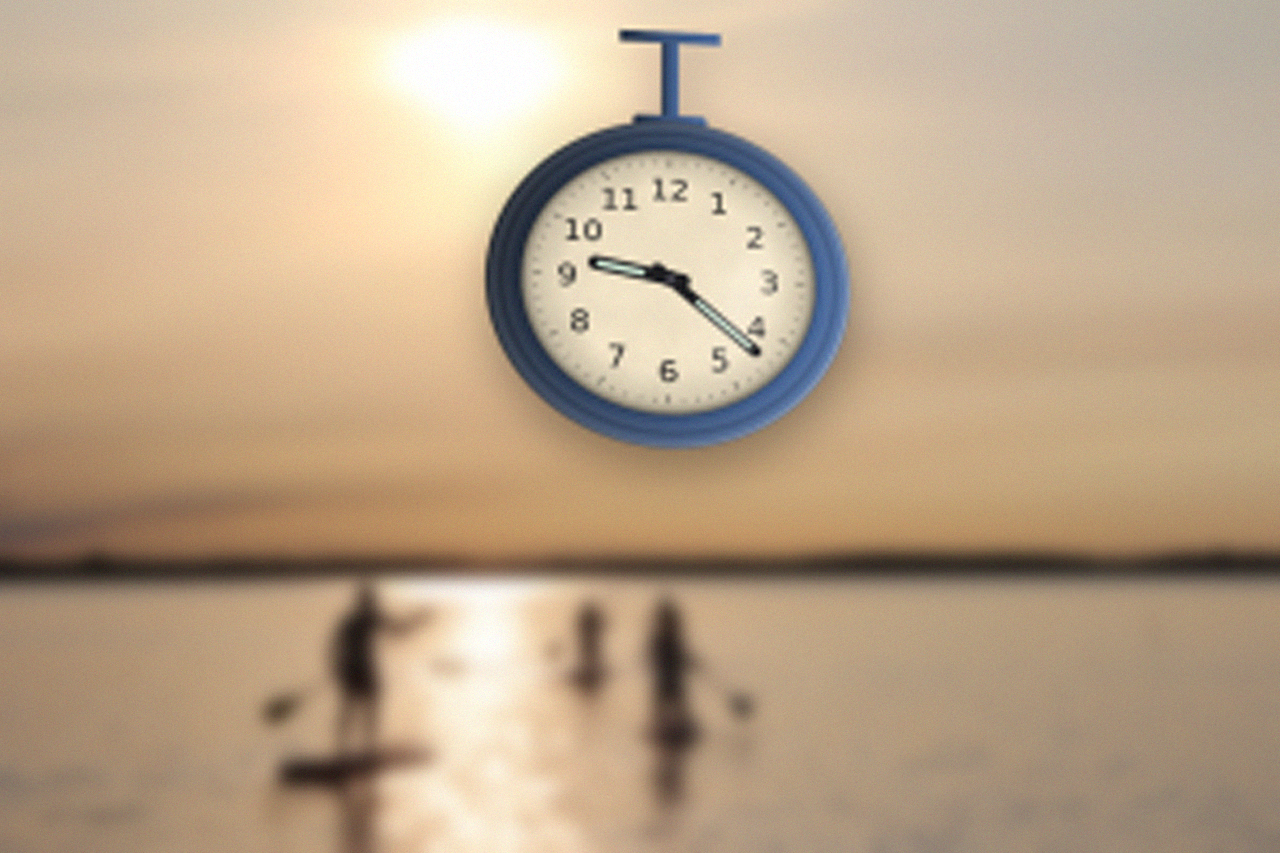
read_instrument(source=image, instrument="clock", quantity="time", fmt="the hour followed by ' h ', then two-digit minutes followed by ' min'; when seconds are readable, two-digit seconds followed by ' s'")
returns 9 h 22 min
